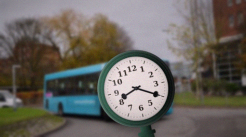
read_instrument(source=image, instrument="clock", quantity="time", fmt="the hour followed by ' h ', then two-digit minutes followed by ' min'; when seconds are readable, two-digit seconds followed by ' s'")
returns 8 h 20 min
